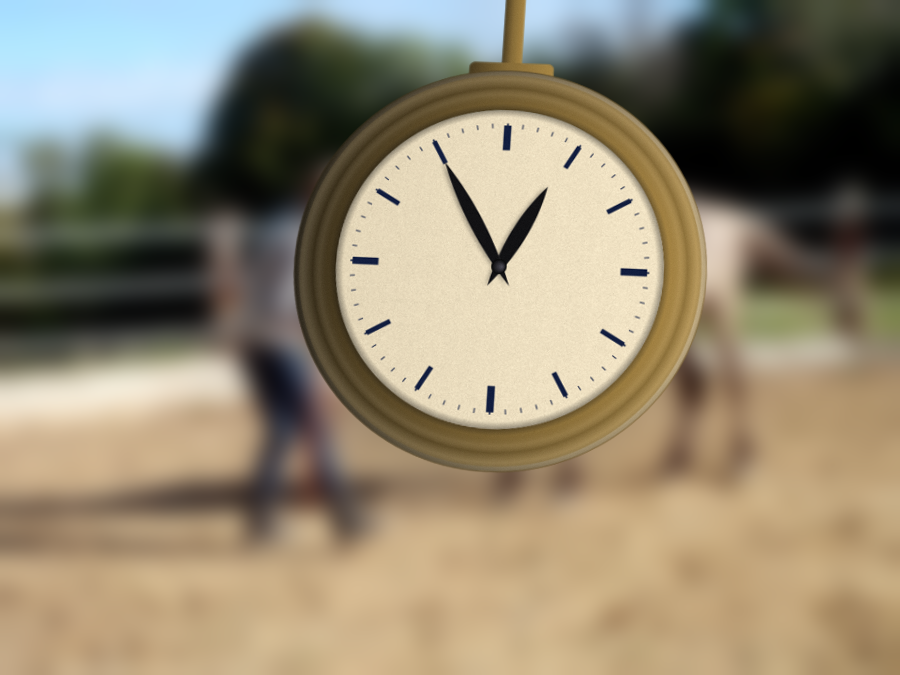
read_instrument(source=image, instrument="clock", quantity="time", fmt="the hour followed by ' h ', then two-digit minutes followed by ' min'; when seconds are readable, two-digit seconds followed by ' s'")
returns 12 h 55 min
